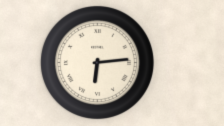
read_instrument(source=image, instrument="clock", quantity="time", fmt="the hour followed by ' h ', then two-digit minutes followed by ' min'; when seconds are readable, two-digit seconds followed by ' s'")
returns 6 h 14 min
